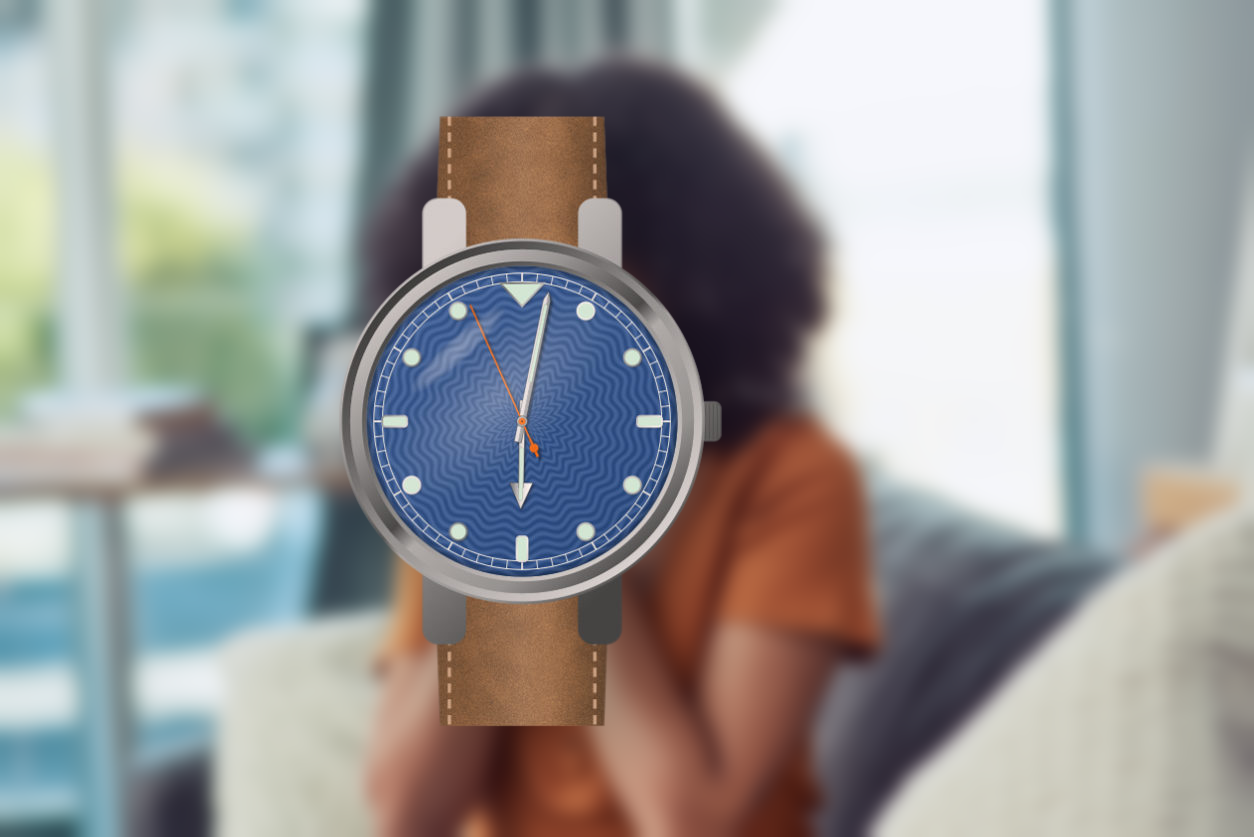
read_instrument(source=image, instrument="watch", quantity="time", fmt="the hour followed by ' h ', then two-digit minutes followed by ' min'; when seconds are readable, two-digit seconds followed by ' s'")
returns 6 h 01 min 56 s
